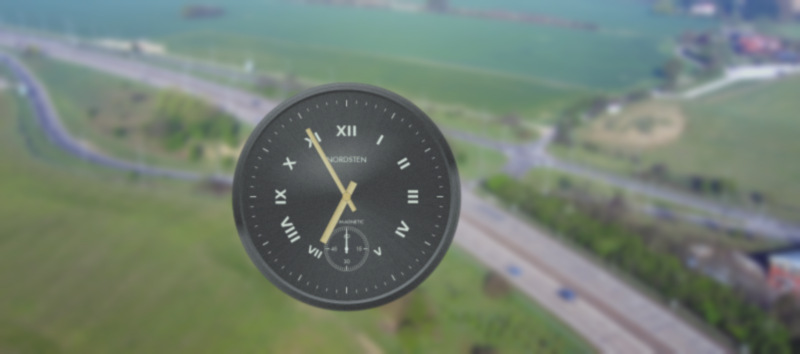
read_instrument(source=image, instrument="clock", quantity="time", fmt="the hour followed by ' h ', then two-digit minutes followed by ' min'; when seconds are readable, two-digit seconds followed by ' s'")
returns 6 h 55 min
